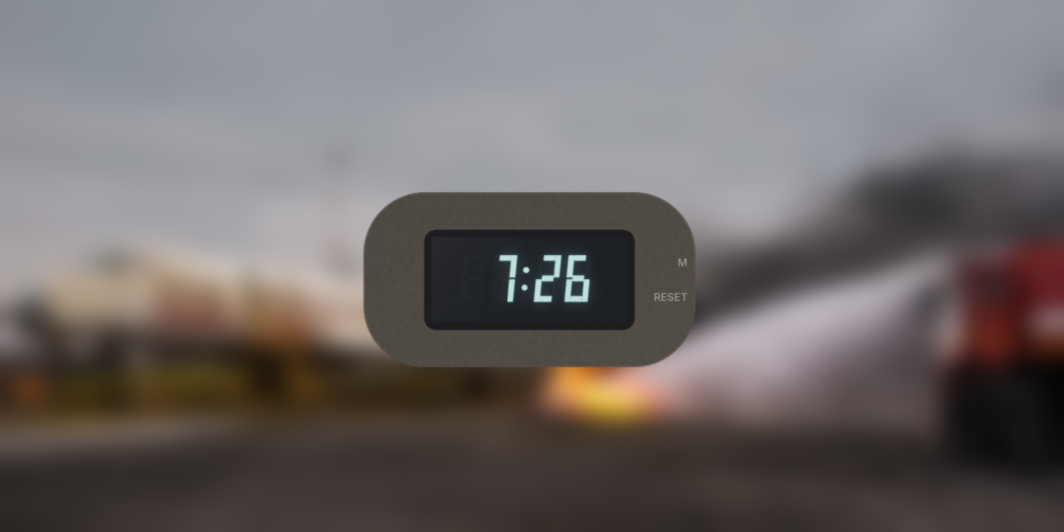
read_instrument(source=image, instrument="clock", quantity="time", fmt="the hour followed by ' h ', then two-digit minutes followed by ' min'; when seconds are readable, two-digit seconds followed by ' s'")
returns 7 h 26 min
